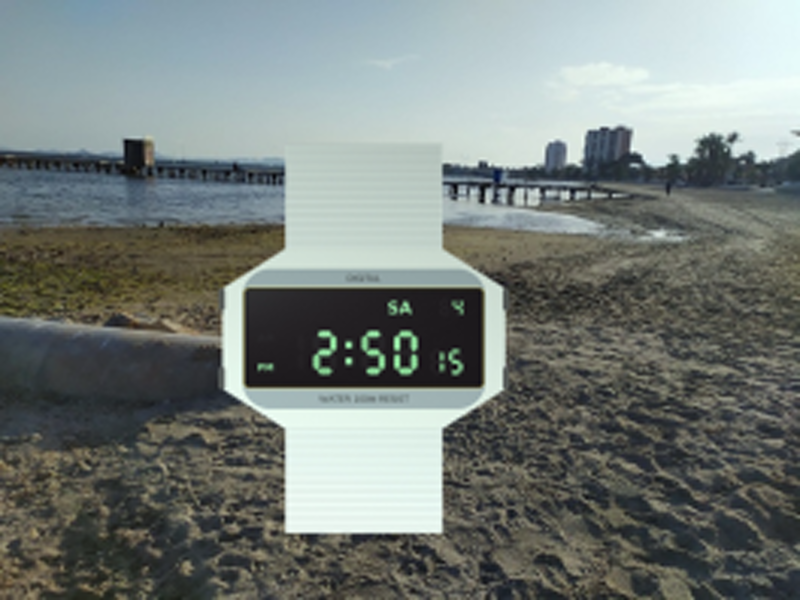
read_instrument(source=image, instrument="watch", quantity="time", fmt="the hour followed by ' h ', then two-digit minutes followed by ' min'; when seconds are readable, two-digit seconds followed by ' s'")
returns 2 h 50 min 15 s
